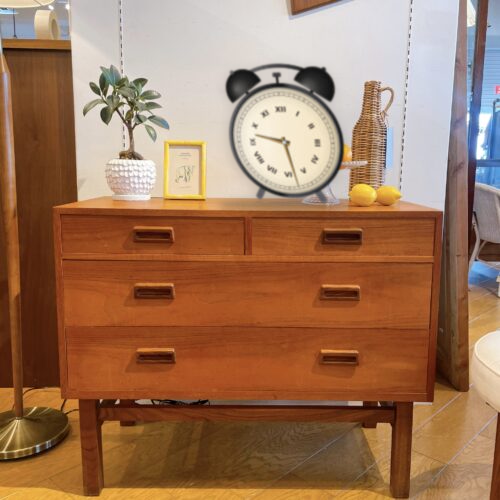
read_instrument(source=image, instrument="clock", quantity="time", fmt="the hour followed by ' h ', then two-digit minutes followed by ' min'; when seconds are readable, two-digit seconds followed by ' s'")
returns 9 h 28 min
